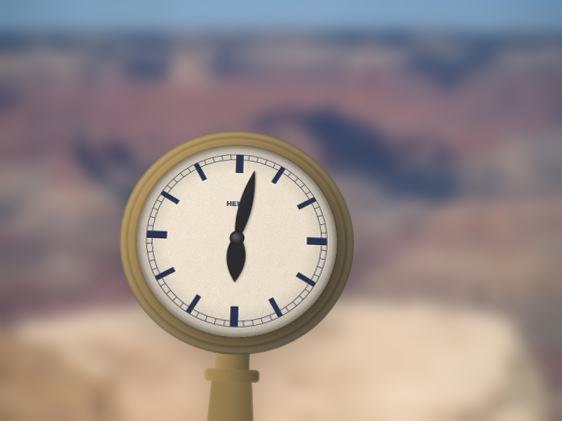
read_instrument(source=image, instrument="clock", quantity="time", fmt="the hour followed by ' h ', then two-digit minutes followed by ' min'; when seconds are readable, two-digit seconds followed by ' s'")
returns 6 h 02 min
